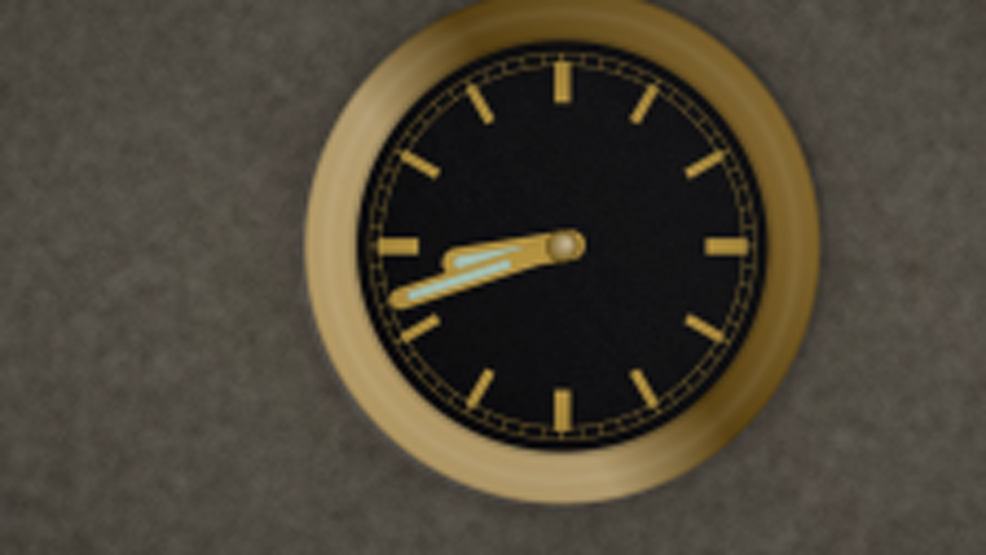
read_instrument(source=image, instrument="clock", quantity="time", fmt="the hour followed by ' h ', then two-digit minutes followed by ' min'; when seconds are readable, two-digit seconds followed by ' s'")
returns 8 h 42 min
